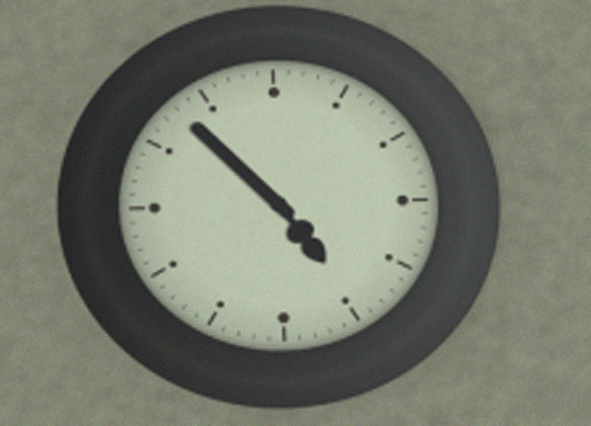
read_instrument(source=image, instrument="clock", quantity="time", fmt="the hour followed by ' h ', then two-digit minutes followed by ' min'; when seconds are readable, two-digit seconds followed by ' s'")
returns 4 h 53 min
